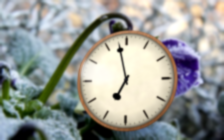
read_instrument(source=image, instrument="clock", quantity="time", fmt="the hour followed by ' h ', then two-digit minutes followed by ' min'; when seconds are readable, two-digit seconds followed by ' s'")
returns 6 h 58 min
